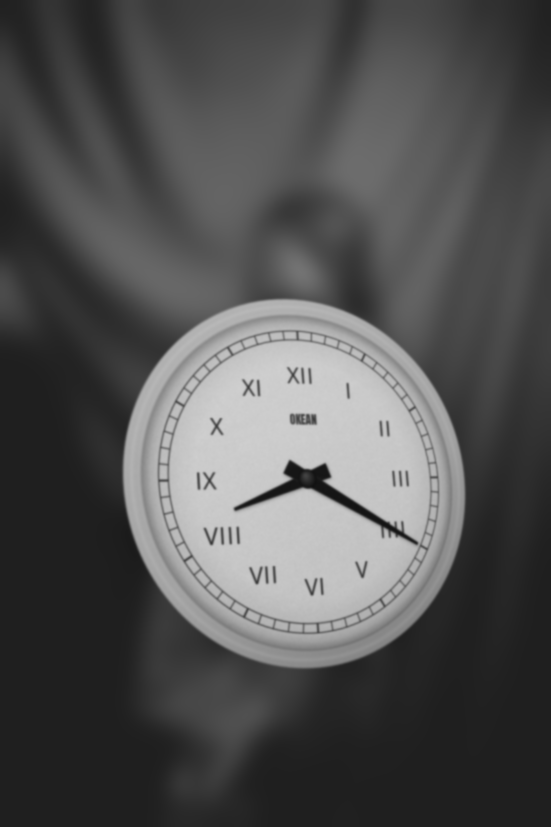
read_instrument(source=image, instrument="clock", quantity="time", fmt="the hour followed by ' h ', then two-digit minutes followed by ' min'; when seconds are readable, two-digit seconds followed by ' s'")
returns 8 h 20 min
